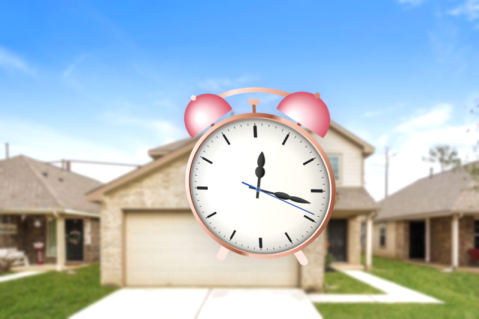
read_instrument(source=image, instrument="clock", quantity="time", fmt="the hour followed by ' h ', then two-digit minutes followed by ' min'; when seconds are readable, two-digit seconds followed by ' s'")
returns 12 h 17 min 19 s
